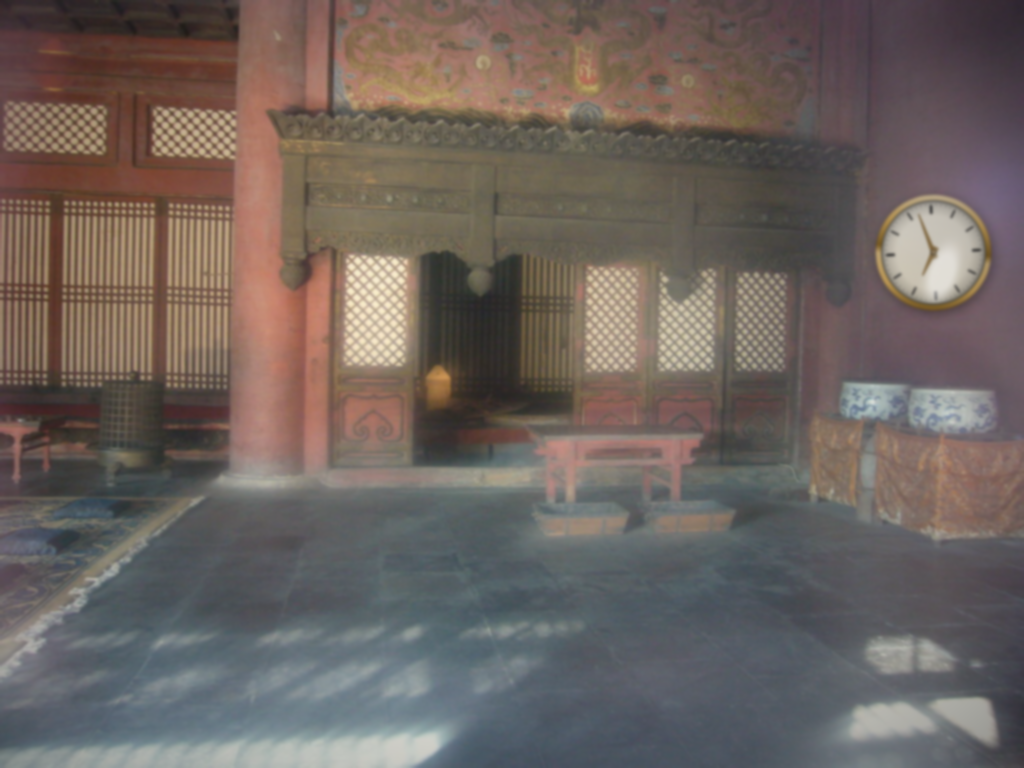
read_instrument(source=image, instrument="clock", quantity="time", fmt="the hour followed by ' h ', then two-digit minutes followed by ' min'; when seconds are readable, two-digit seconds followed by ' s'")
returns 6 h 57 min
